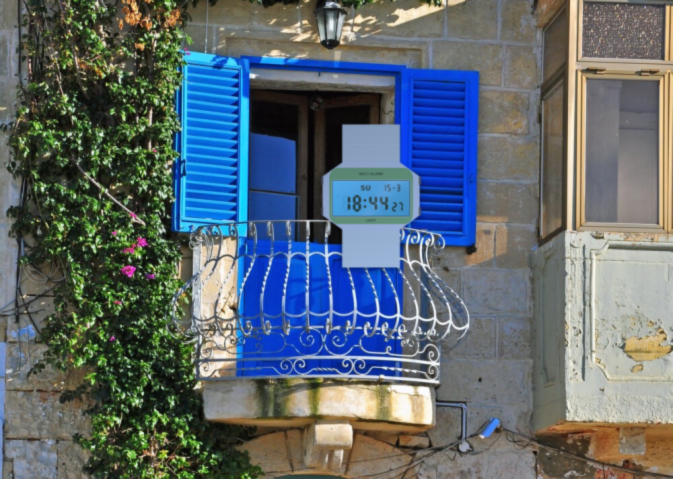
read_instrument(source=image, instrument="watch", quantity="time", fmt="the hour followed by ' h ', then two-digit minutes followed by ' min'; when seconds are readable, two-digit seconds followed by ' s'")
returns 18 h 44 min 27 s
